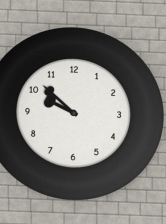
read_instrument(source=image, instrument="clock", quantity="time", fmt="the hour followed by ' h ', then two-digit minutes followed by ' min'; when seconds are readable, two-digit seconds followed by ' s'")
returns 9 h 52 min
